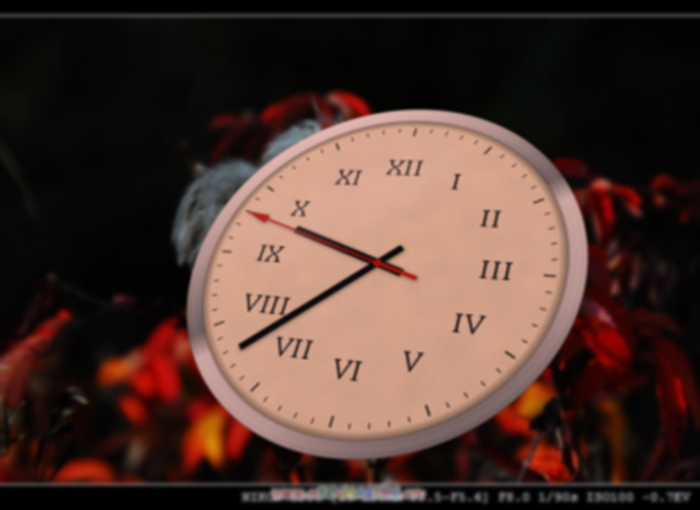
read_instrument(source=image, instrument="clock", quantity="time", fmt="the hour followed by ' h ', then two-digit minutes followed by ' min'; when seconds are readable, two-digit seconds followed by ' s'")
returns 9 h 37 min 48 s
